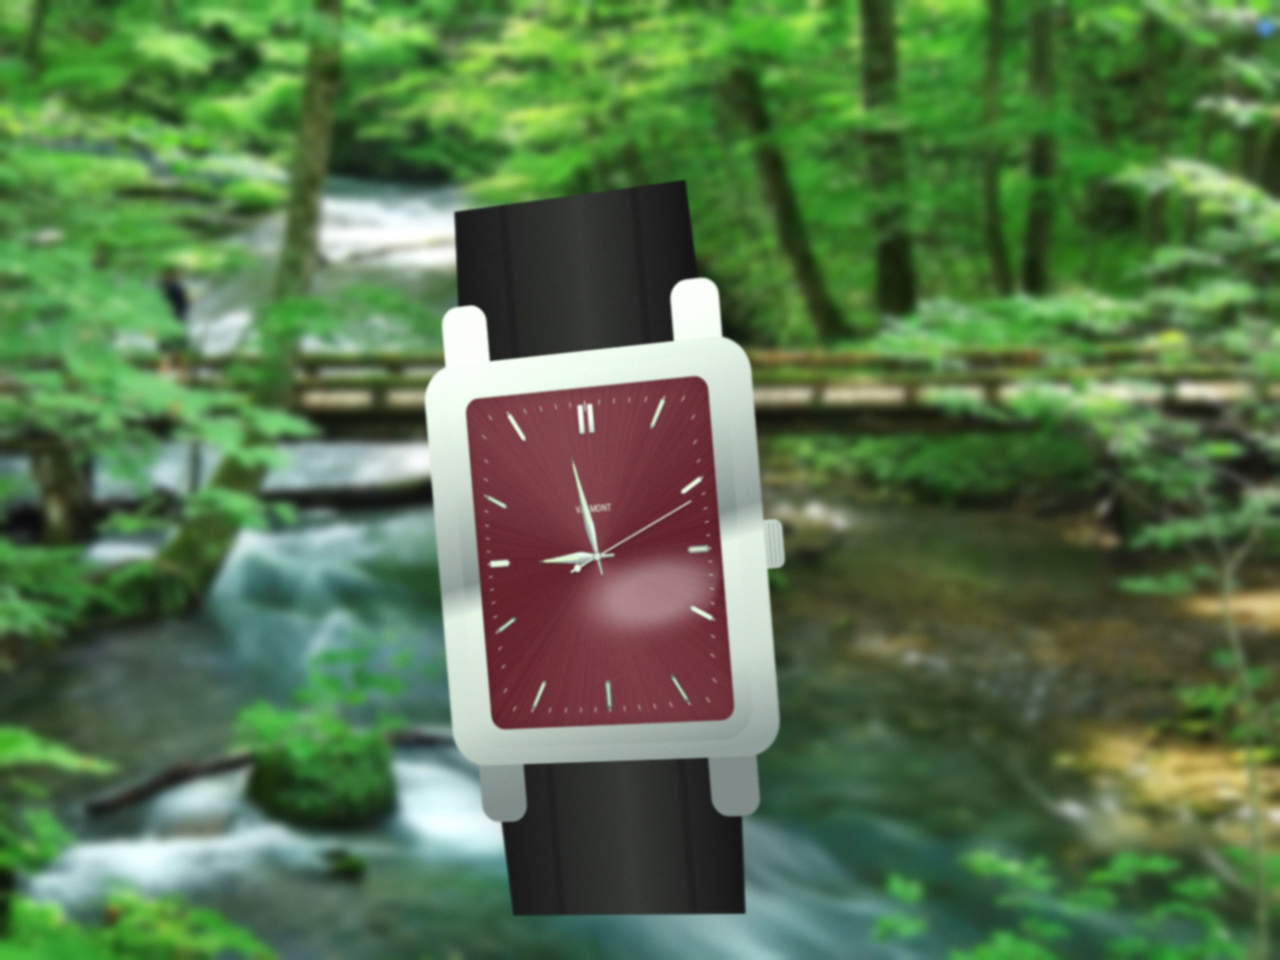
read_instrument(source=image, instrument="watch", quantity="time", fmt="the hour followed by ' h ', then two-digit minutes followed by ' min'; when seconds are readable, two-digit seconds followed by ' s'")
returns 8 h 58 min 11 s
